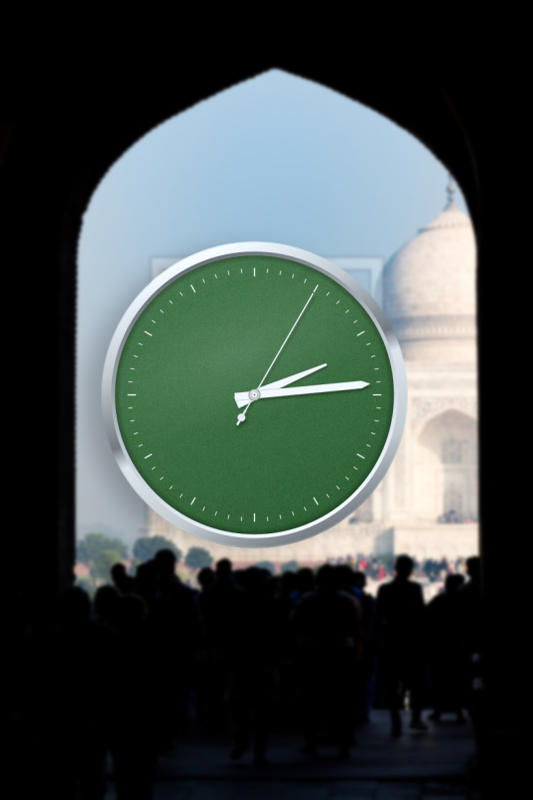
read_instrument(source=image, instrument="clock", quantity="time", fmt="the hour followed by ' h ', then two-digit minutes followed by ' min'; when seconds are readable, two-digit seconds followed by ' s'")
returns 2 h 14 min 05 s
